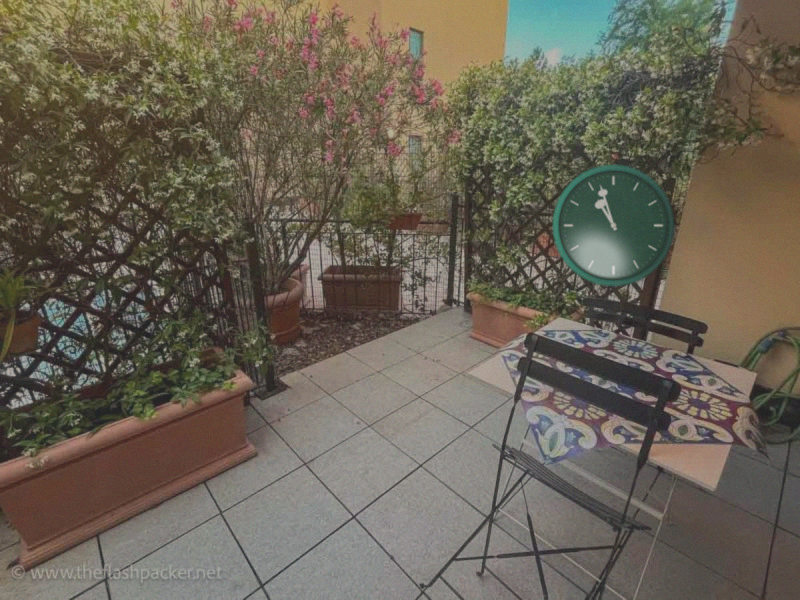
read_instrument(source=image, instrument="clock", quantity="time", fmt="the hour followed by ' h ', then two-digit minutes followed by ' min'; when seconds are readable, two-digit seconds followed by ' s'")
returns 10 h 57 min
